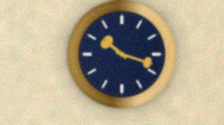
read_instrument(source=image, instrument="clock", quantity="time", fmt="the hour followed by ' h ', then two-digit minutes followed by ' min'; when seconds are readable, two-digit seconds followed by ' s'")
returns 10 h 18 min
